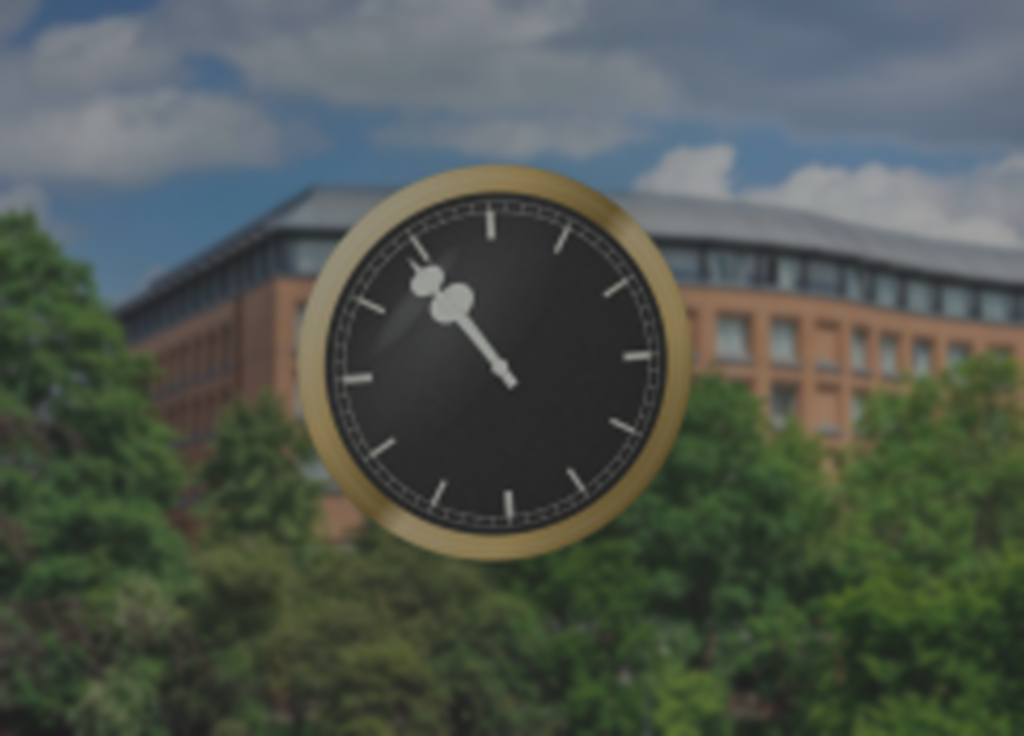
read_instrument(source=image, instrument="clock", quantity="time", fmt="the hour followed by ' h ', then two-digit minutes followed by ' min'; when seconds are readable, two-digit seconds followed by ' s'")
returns 10 h 54 min
